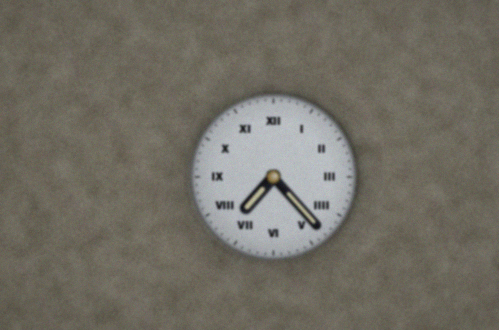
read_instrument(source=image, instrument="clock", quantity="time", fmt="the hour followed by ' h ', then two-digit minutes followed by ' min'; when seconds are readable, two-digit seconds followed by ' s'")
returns 7 h 23 min
